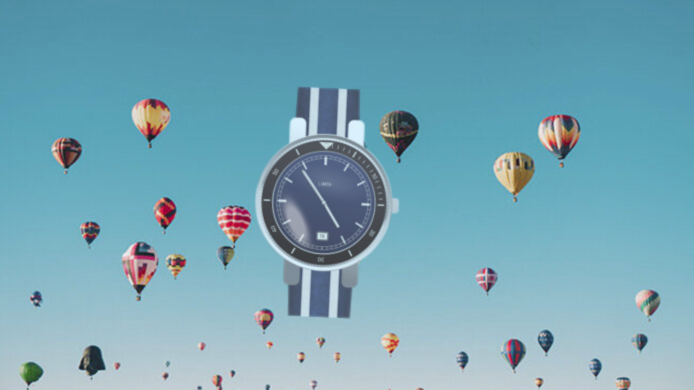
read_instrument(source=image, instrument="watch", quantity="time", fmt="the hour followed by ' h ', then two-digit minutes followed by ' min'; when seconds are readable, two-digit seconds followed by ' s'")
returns 4 h 54 min
